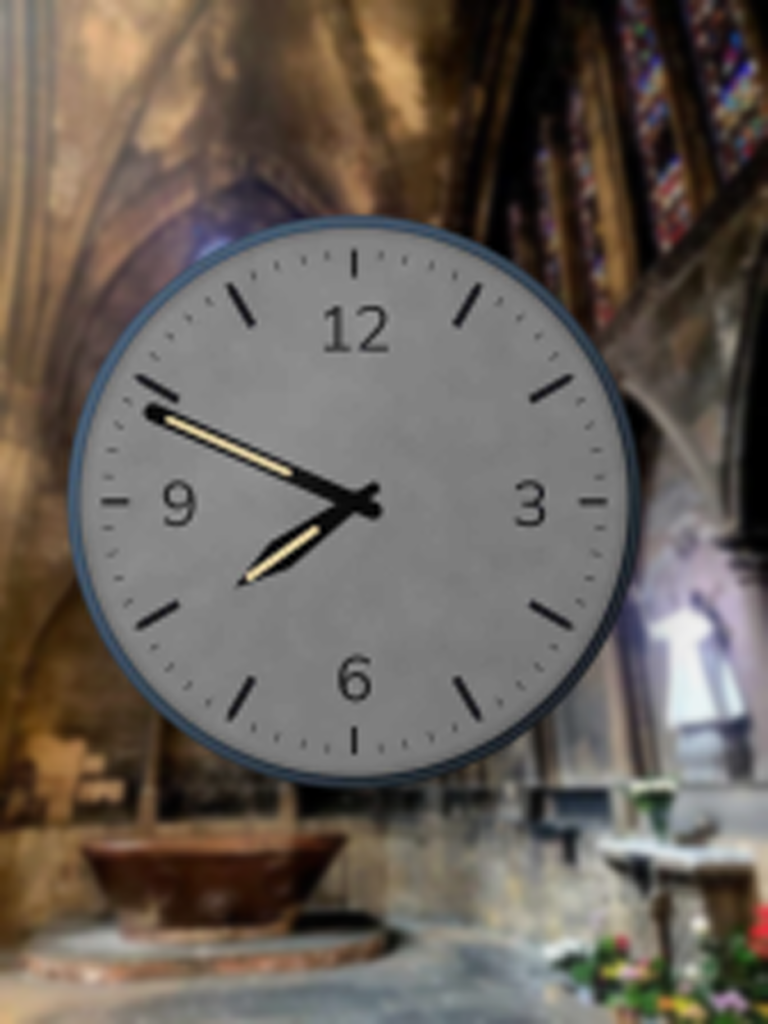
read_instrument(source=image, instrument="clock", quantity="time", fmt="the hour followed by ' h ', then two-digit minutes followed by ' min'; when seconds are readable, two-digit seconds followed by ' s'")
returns 7 h 49 min
